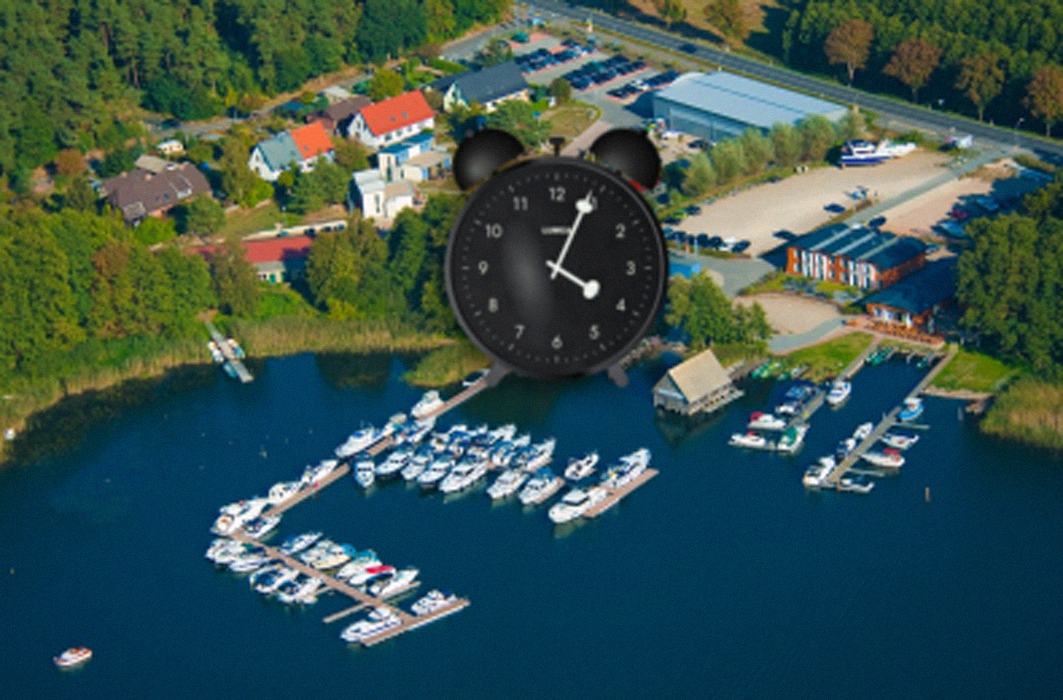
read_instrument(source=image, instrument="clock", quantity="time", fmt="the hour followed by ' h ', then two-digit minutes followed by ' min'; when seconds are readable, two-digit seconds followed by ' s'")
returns 4 h 04 min
